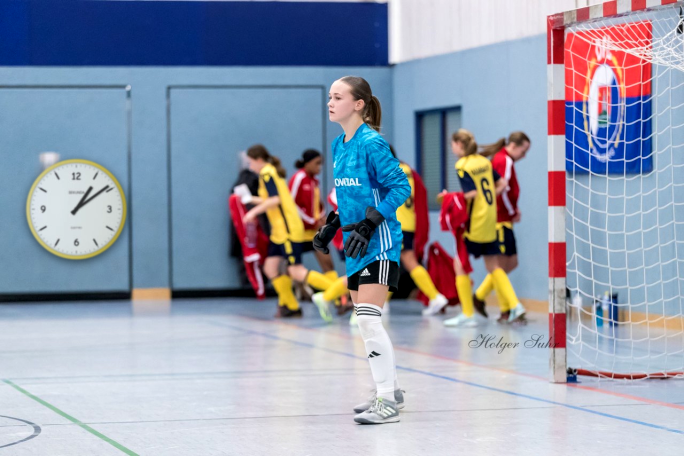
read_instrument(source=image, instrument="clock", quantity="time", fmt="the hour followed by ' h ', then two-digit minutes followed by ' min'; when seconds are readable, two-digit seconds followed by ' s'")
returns 1 h 09 min
